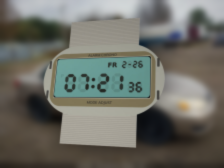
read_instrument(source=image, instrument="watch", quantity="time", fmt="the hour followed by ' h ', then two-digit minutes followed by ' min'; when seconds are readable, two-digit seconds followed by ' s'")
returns 7 h 21 min 36 s
